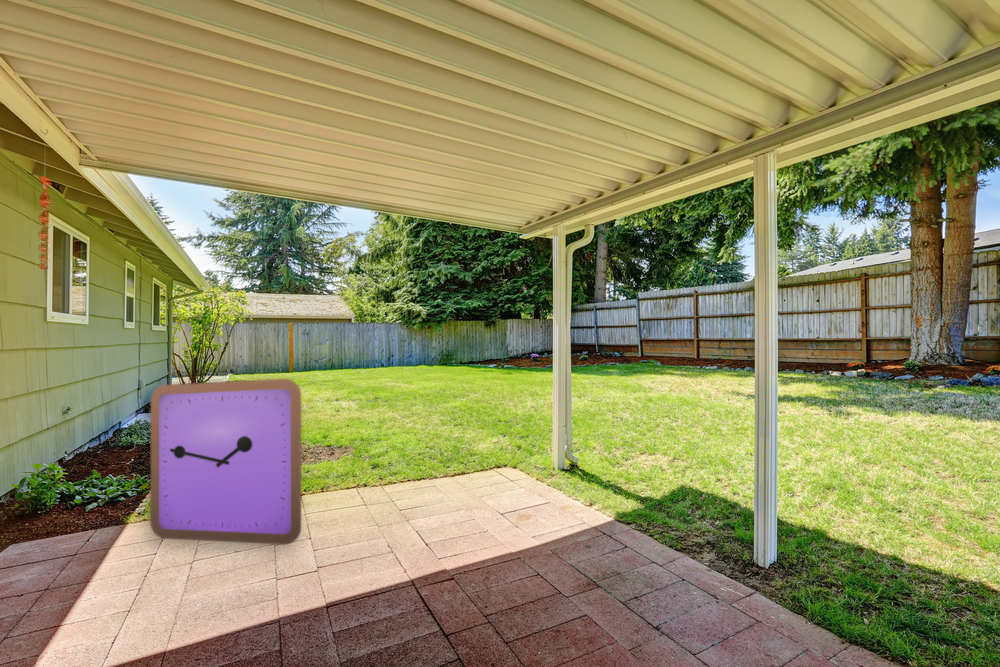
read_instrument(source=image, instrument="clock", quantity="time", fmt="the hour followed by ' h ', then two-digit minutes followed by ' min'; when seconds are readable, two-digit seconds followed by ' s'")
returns 1 h 47 min
